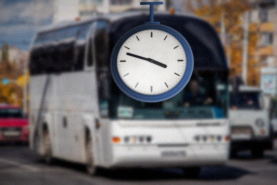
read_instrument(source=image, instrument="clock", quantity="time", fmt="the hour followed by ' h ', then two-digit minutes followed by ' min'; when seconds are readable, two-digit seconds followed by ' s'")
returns 3 h 48 min
